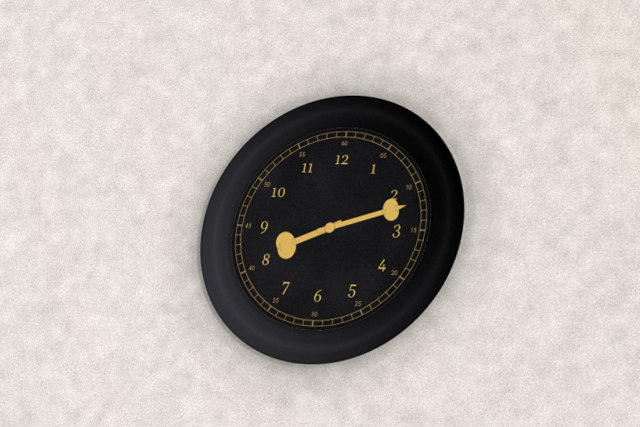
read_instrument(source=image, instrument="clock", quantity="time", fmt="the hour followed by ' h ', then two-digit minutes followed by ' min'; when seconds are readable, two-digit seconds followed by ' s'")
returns 8 h 12 min
